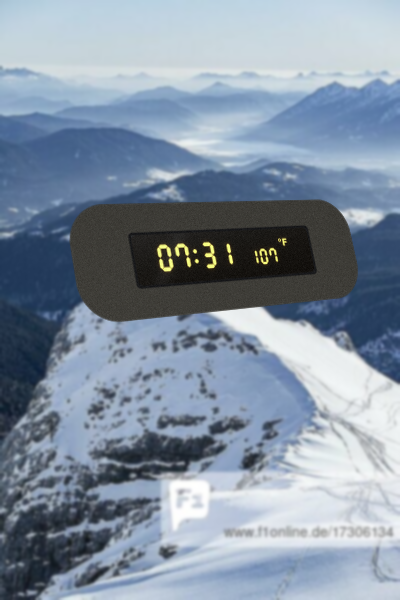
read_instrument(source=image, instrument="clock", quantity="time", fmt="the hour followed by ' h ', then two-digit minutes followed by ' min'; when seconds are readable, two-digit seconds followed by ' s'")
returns 7 h 31 min
